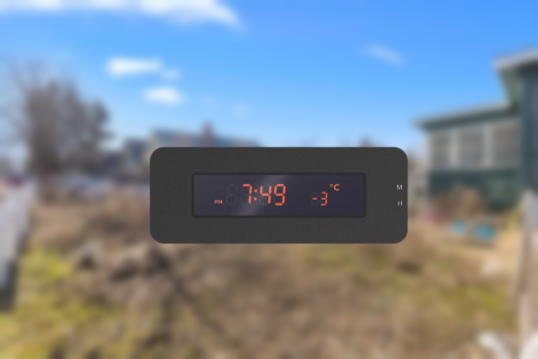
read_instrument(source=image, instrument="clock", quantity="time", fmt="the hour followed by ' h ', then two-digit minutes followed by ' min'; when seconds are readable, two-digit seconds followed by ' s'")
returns 7 h 49 min
